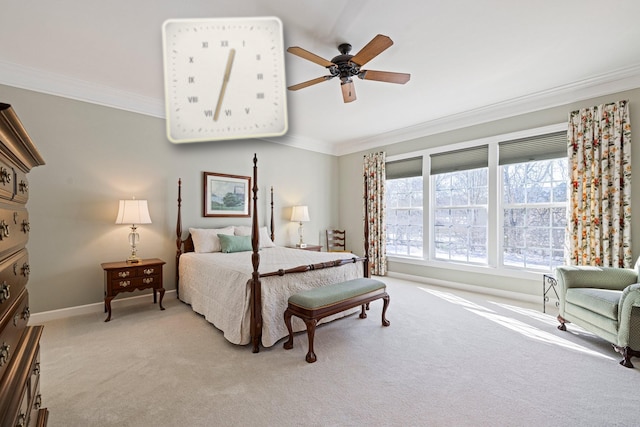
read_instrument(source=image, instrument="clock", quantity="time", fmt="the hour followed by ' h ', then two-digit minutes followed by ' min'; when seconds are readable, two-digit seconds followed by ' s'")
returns 12 h 33 min
